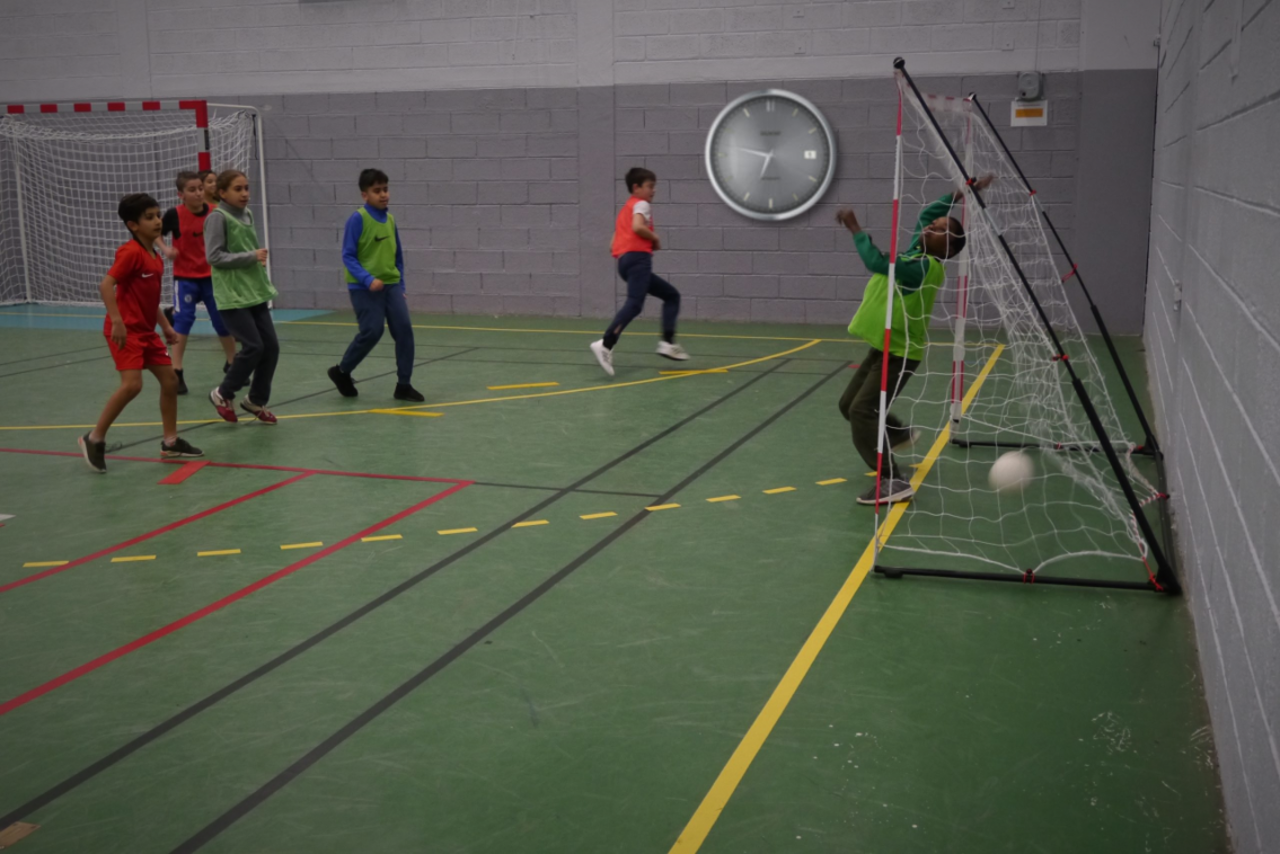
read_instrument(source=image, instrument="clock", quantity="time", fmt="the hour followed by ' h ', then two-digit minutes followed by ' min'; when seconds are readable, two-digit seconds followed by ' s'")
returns 6 h 47 min
